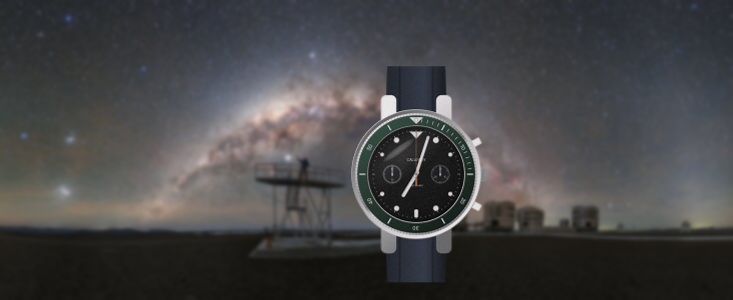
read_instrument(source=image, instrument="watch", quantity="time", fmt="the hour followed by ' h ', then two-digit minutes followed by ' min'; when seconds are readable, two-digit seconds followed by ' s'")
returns 7 h 03 min
